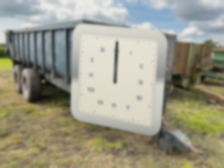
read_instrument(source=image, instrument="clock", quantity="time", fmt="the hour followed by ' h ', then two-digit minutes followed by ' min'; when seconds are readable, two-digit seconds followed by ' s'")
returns 12 h 00 min
